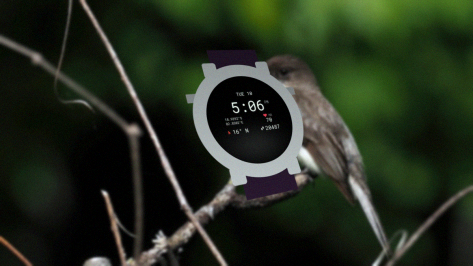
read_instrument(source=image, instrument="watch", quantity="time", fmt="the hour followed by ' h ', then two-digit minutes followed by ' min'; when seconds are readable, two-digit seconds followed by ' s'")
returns 5 h 06 min
